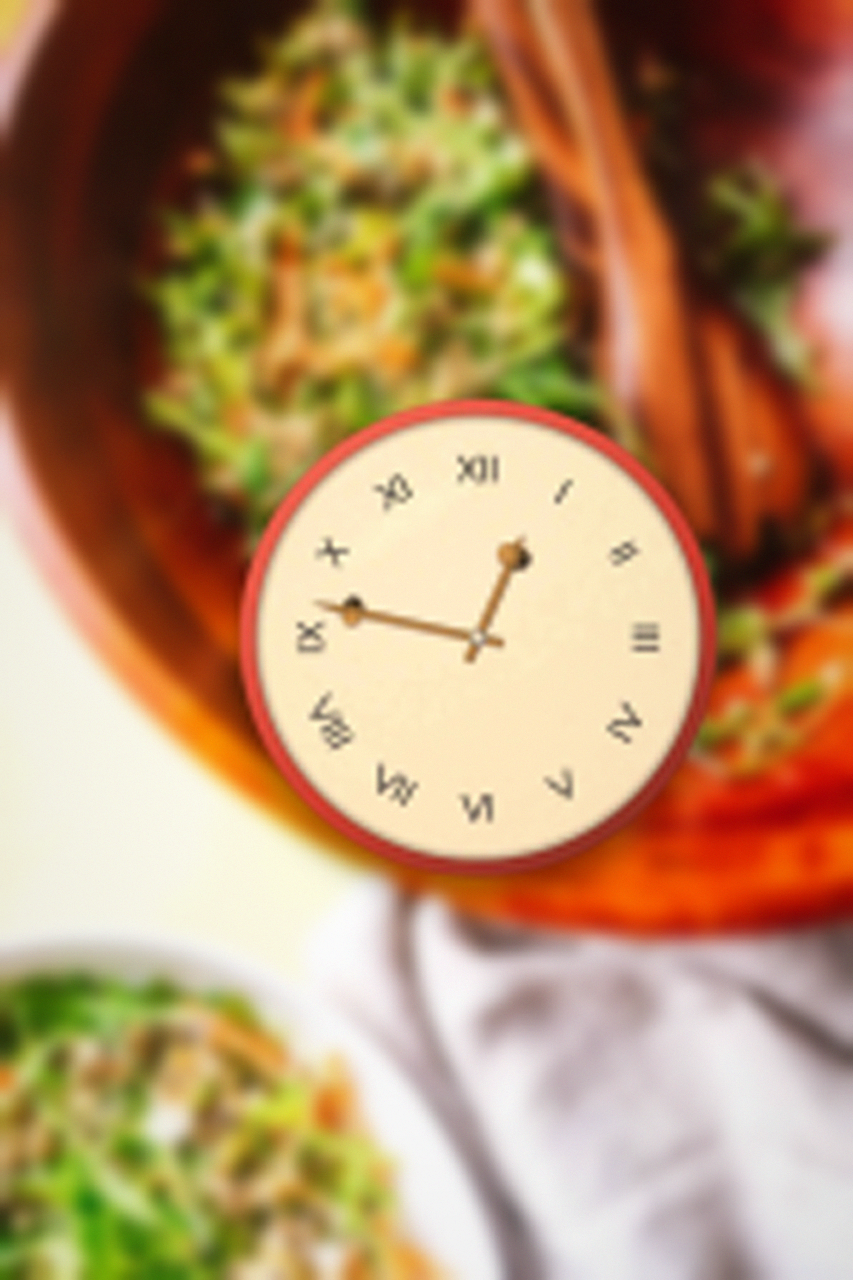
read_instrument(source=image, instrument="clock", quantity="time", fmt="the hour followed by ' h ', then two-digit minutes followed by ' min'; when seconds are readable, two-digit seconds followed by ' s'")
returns 12 h 47 min
